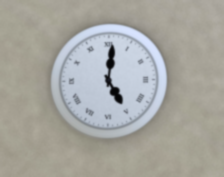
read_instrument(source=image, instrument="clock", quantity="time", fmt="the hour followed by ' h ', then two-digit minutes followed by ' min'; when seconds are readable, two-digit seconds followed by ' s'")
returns 5 h 01 min
